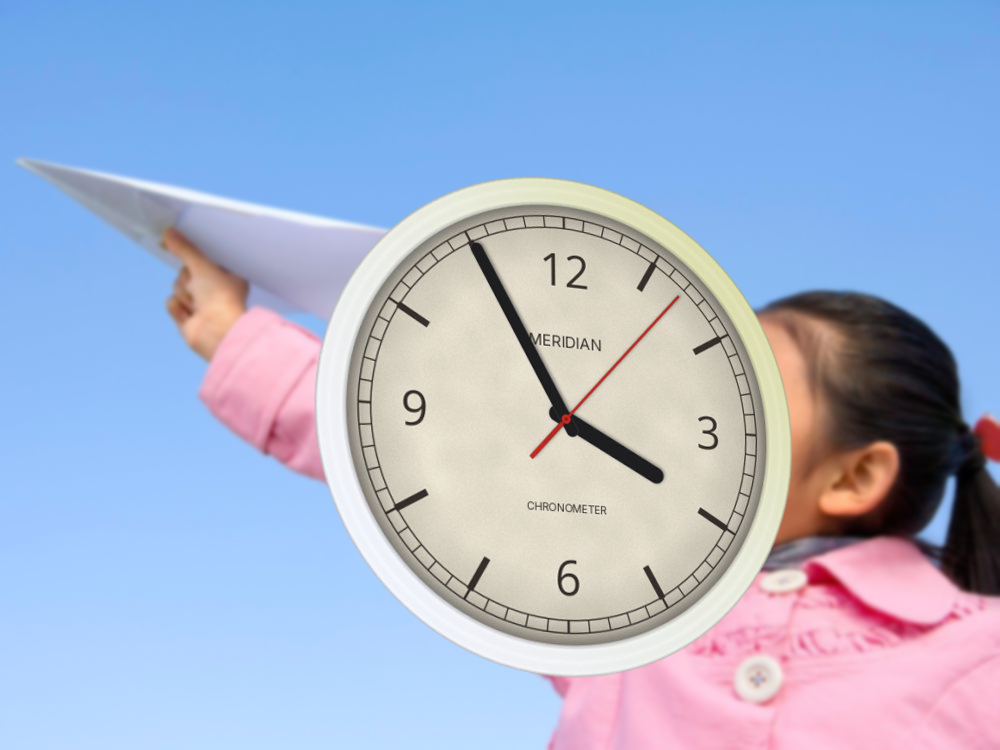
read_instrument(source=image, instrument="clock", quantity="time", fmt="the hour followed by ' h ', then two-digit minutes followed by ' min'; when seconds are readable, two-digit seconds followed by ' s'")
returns 3 h 55 min 07 s
